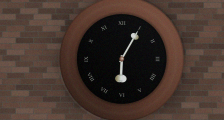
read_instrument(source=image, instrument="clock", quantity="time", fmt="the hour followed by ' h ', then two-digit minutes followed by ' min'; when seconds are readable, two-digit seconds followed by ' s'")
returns 6 h 05 min
